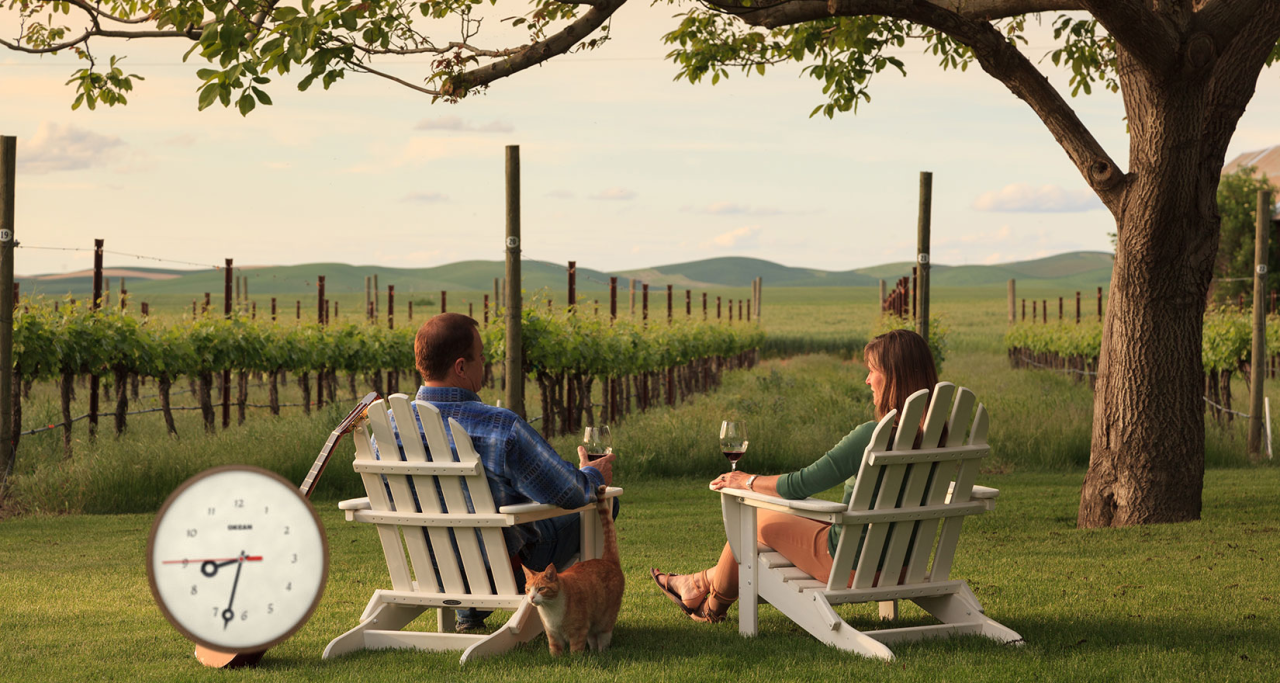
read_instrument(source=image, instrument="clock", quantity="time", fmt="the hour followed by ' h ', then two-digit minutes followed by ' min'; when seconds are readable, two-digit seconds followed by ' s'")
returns 8 h 32 min 45 s
